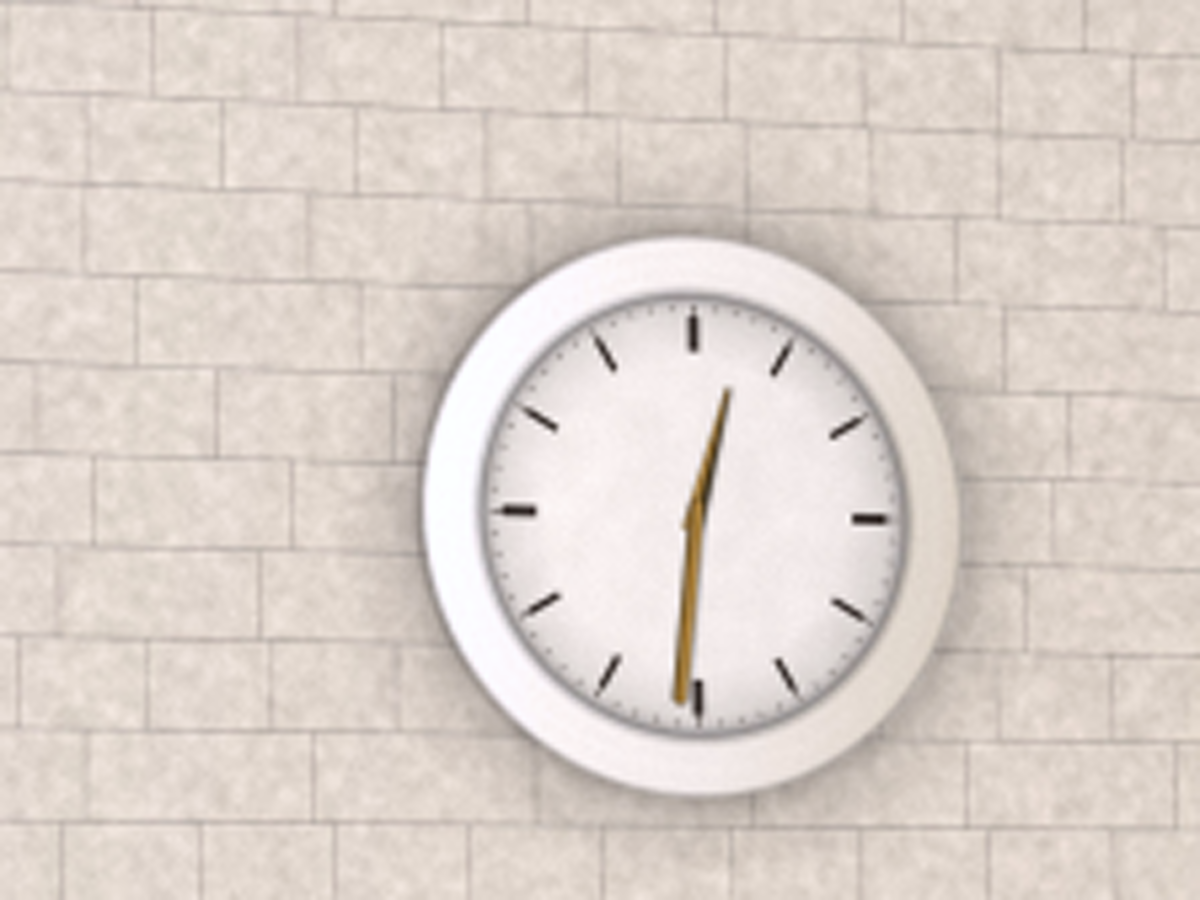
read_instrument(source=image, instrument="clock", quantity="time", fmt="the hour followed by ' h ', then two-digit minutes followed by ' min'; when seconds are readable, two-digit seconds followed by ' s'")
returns 12 h 31 min
